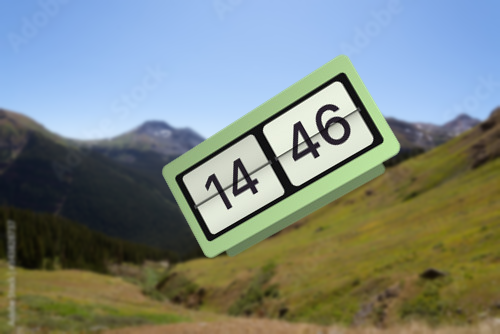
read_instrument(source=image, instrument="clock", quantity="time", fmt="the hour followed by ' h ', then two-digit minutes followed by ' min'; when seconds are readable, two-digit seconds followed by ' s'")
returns 14 h 46 min
